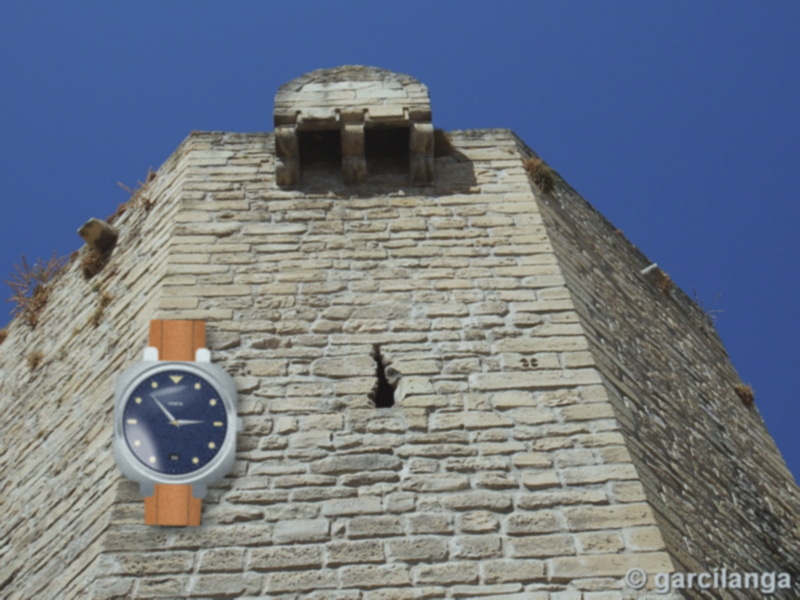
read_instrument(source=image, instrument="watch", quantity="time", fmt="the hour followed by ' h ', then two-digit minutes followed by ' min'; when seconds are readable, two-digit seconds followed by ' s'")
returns 2 h 53 min
